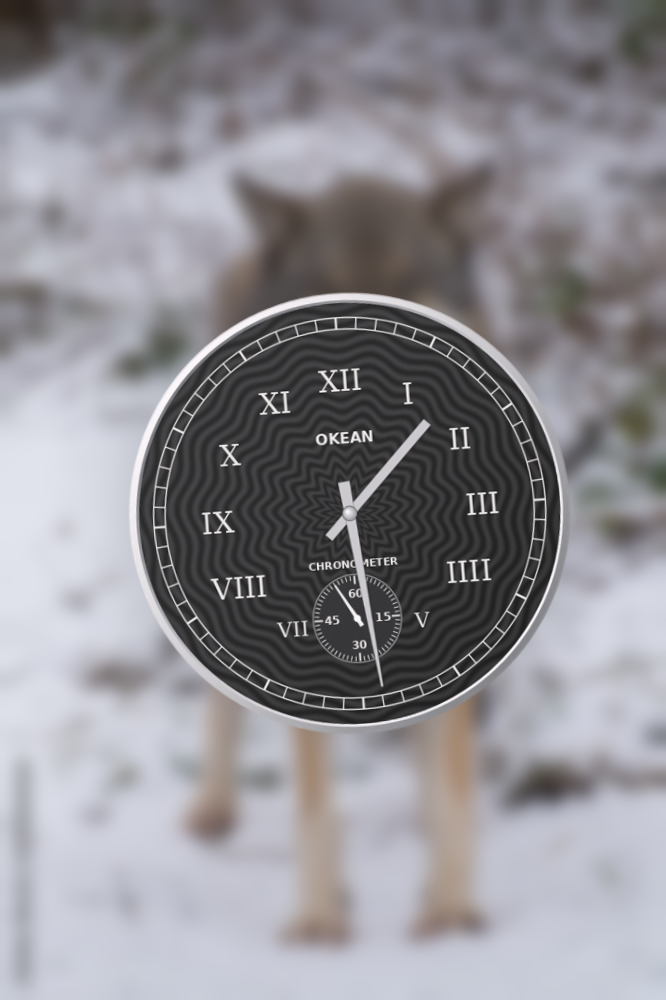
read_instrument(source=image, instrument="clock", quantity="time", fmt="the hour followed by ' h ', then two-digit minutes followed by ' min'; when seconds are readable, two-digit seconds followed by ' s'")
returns 1 h 28 min 55 s
